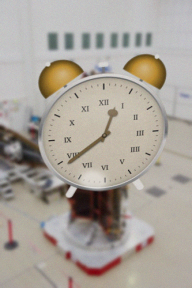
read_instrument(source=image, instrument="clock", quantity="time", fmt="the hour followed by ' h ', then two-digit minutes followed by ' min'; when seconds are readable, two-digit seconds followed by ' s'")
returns 12 h 39 min
